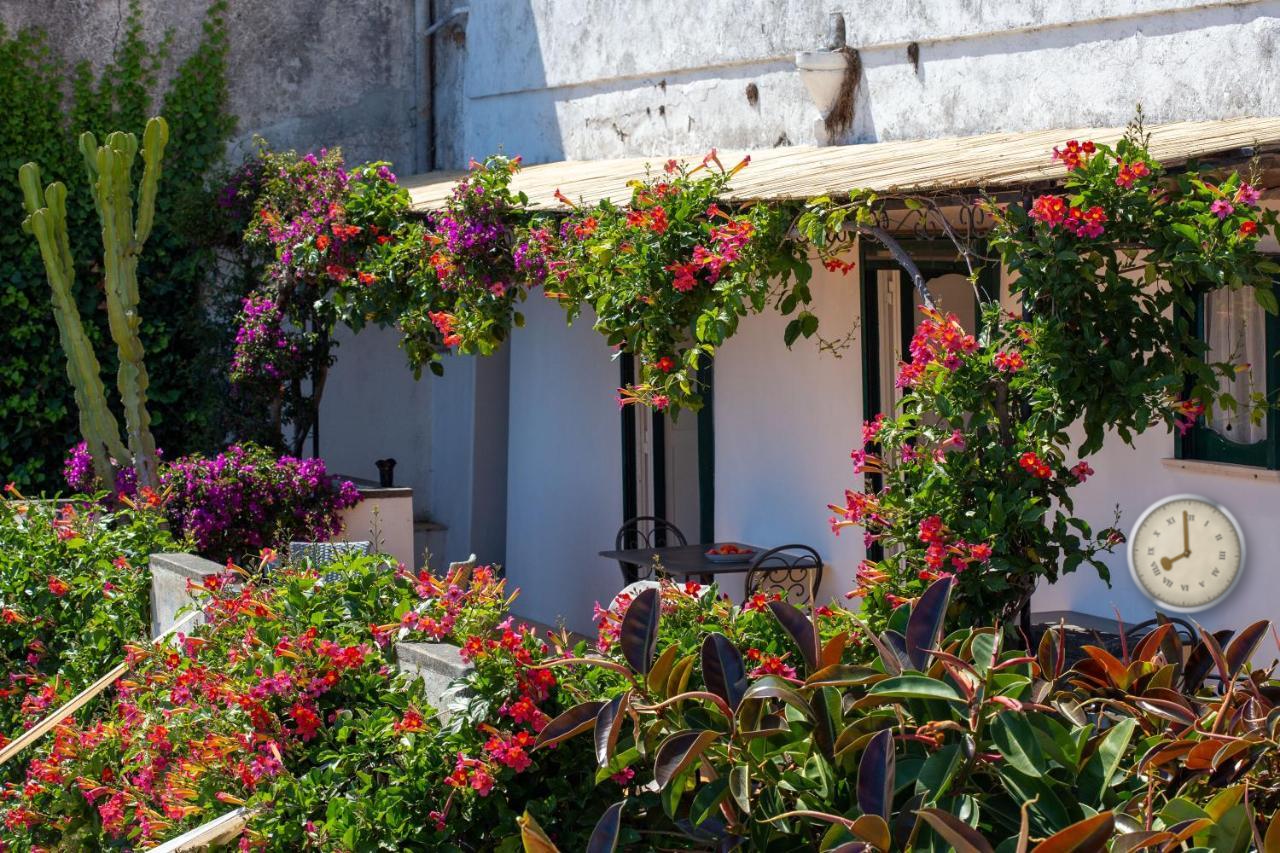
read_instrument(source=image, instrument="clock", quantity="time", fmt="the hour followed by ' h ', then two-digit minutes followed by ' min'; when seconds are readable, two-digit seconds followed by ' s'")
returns 7 h 59 min
